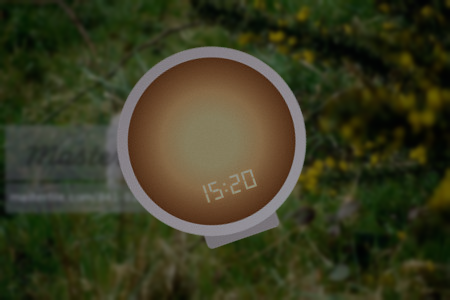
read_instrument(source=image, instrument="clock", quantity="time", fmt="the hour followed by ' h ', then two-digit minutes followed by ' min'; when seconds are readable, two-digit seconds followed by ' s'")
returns 15 h 20 min
